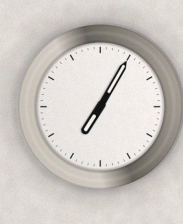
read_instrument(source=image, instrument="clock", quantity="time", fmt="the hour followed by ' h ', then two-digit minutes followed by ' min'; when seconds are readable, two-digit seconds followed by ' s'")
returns 7 h 05 min
